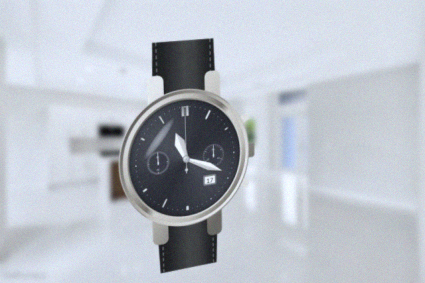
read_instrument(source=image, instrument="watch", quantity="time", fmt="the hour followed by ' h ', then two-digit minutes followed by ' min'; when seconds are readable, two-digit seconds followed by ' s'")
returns 11 h 19 min
